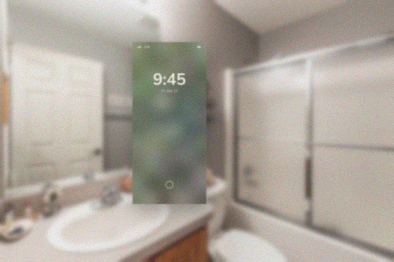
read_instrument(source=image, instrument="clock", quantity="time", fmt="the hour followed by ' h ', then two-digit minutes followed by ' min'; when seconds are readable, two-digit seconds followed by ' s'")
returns 9 h 45 min
